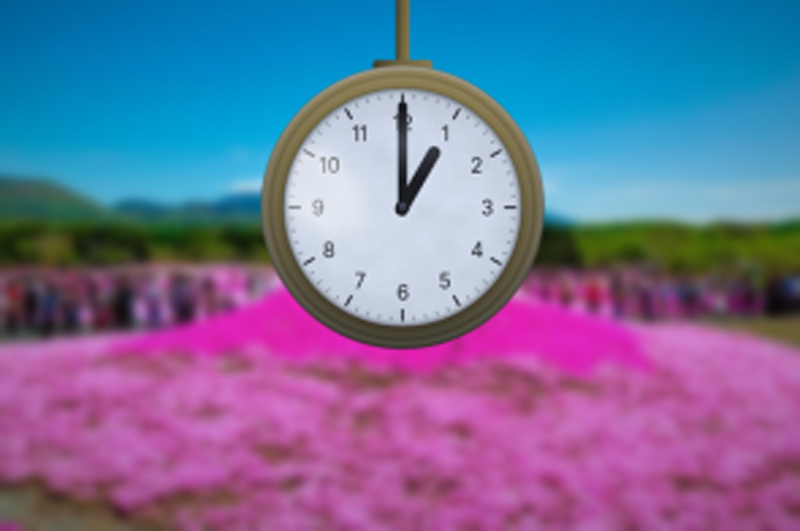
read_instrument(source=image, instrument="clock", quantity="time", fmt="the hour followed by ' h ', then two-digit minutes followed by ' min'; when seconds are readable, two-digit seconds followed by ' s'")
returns 1 h 00 min
